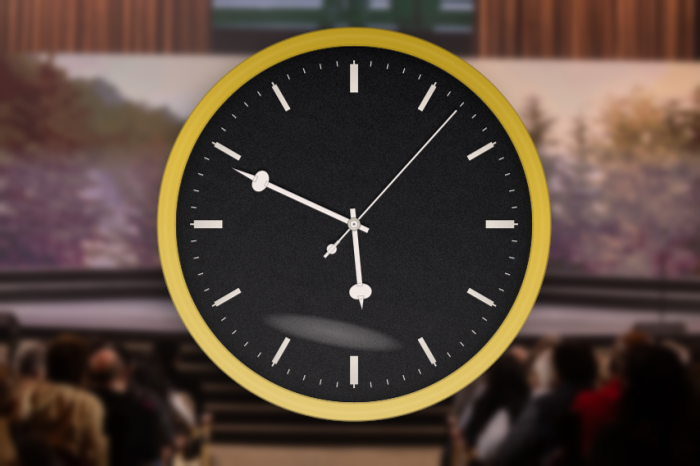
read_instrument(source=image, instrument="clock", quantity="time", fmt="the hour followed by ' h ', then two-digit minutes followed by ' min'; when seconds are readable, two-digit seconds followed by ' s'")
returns 5 h 49 min 07 s
